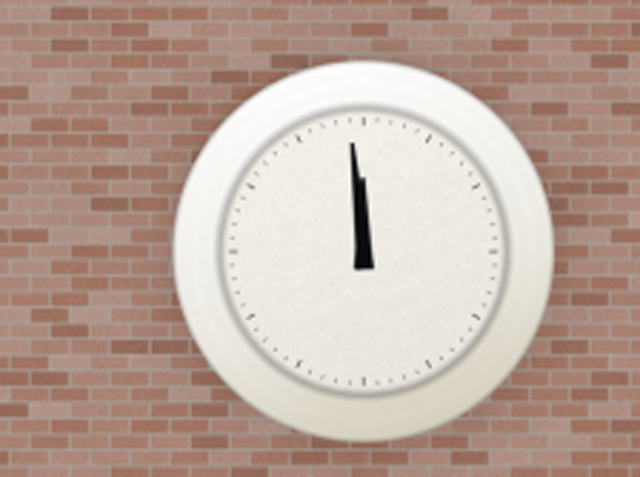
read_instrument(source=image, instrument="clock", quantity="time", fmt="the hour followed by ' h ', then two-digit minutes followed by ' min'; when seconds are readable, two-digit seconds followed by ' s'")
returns 11 h 59 min
